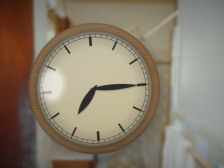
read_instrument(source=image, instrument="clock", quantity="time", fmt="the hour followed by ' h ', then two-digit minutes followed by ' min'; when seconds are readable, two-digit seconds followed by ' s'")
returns 7 h 15 min
